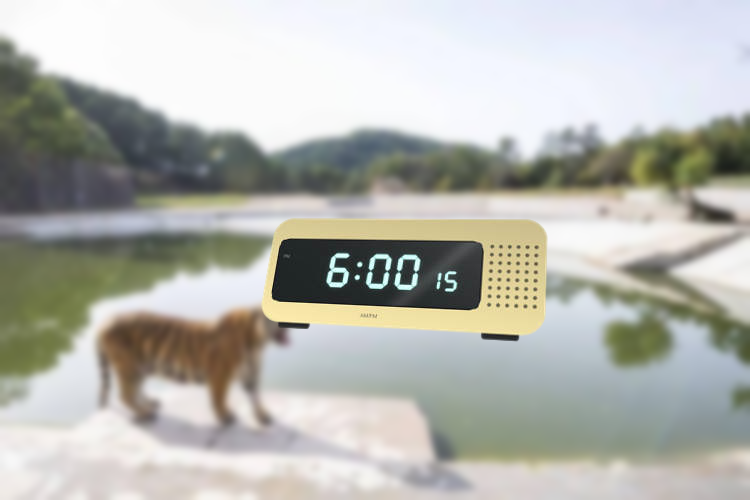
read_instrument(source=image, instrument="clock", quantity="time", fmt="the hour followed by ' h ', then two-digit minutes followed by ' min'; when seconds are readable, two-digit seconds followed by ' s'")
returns 6 h 00 min 15 s
